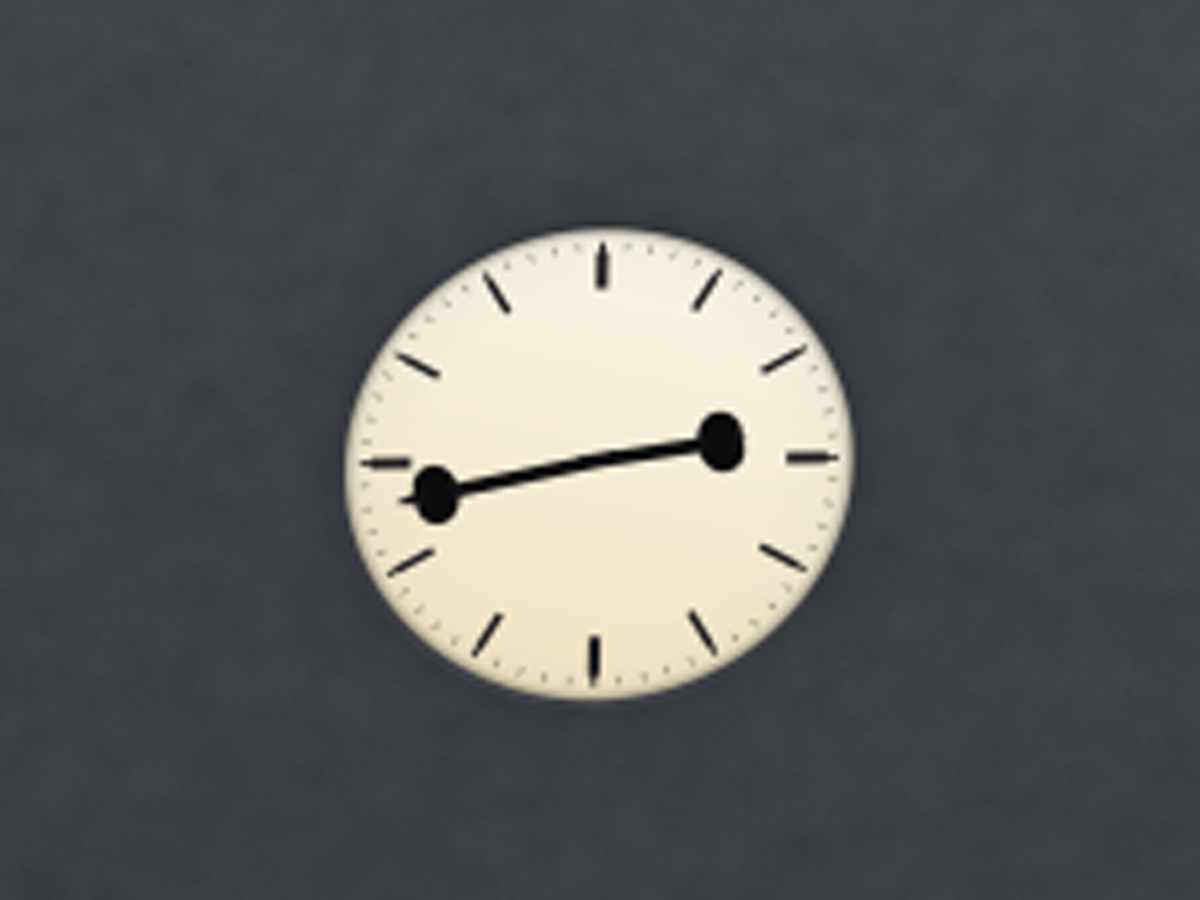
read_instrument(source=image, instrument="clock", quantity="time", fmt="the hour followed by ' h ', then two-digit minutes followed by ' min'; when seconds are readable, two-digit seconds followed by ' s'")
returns 2 h 43 min
